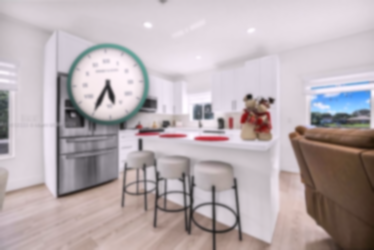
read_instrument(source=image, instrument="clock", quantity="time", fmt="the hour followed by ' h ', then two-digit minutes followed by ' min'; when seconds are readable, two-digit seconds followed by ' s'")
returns 5 h 35 min
